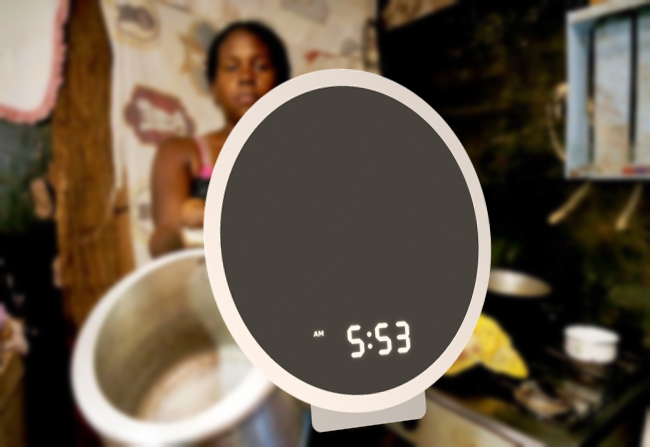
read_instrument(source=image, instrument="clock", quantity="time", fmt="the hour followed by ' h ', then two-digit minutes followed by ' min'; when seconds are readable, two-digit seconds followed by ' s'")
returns 5 h 53 min
